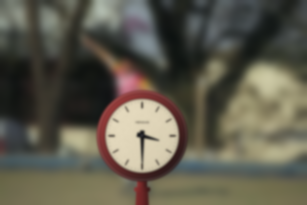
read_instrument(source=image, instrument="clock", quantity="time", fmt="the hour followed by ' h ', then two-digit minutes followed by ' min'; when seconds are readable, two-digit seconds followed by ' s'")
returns 3 h 30 min
